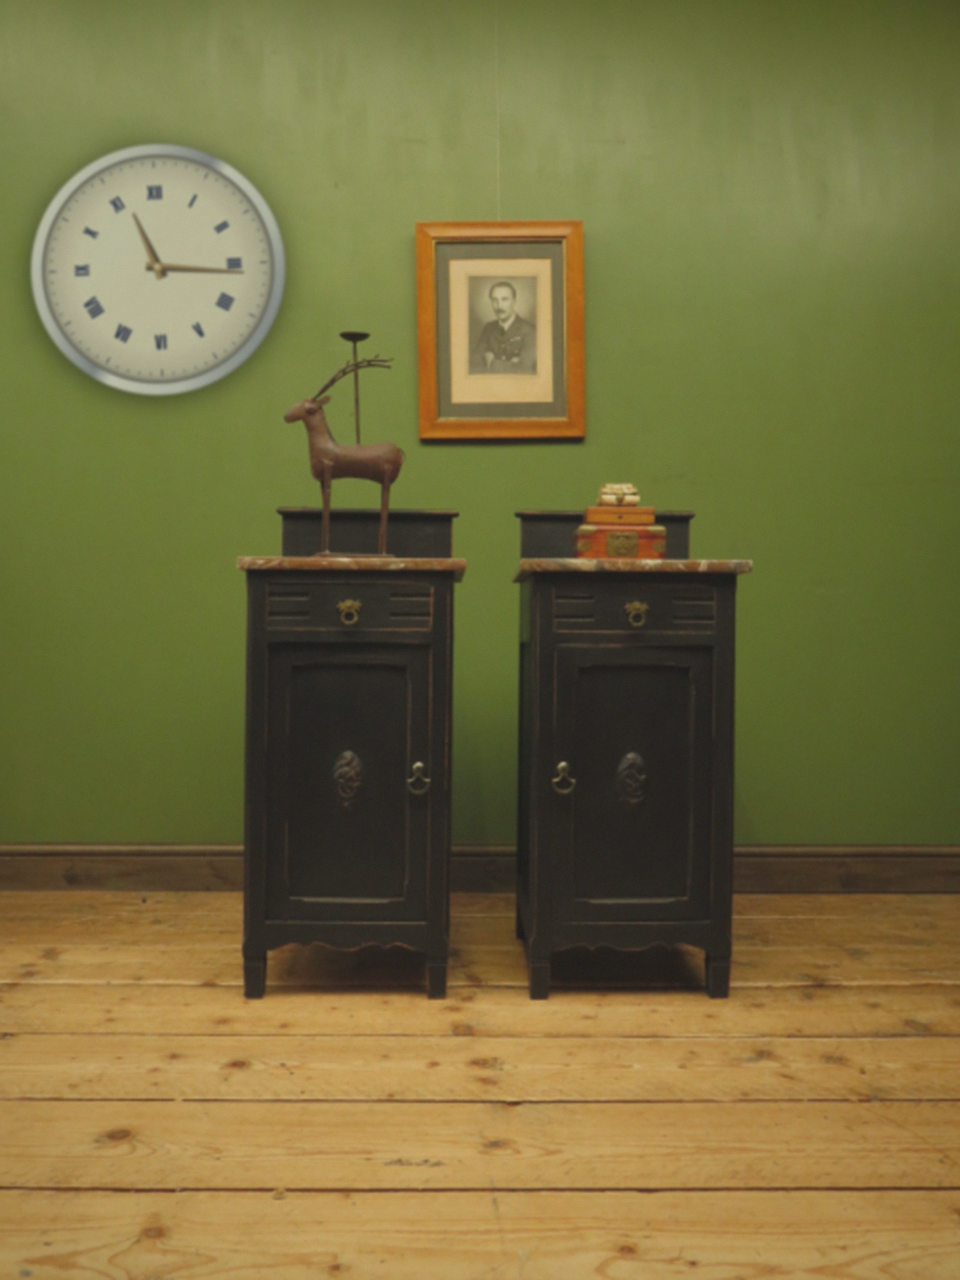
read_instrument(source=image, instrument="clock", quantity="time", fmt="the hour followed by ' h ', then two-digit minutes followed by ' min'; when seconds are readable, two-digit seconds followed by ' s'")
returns 11 h 16 min
